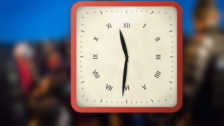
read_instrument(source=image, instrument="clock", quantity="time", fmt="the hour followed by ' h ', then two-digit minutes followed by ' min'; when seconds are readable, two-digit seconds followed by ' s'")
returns 11 h 31 min
